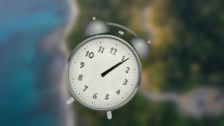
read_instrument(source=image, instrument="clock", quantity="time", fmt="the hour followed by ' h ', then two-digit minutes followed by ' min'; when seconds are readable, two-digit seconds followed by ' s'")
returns 1 h 06 min
